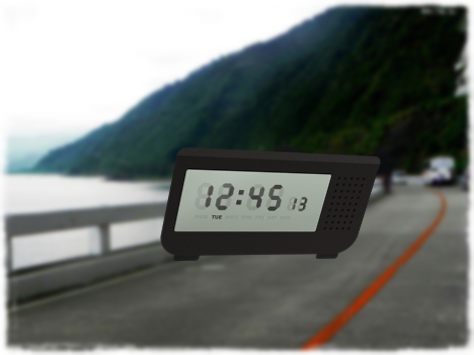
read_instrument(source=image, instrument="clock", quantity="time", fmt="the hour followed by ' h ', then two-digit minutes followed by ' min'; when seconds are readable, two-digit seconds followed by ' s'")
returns 12 h 45 min 13 s
